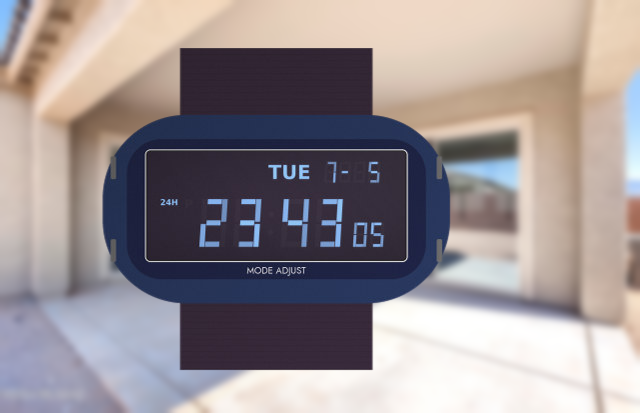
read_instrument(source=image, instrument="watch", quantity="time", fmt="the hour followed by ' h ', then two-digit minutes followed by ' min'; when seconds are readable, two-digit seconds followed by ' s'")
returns 23 h 43 min 05 s
